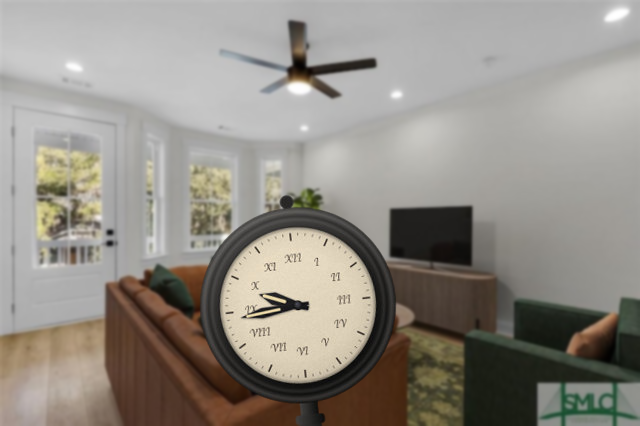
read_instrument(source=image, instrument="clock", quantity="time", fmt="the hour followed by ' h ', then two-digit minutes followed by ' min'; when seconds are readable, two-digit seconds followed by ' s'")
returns 9 h 44 min
